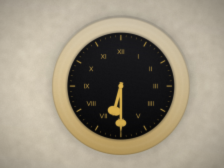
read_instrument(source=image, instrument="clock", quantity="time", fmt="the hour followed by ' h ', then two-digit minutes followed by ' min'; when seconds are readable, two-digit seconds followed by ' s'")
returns 6 h 30 min
